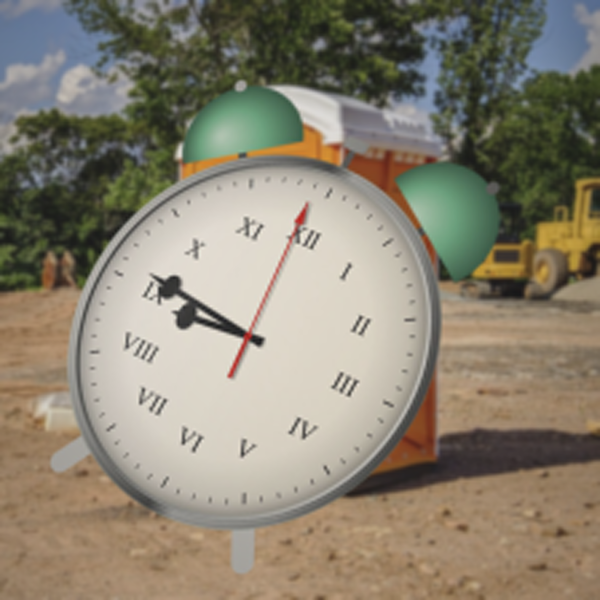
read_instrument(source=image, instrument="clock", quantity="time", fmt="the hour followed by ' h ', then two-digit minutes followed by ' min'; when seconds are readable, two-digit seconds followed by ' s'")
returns 8 h 45 min 59 s
